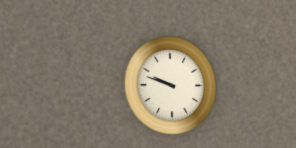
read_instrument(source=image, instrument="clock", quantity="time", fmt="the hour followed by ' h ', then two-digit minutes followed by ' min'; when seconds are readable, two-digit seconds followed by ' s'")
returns 9 h 48 min
